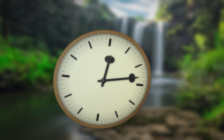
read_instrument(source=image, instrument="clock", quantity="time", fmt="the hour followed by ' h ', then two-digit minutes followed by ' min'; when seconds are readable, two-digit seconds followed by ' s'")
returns 12 h 13 min
